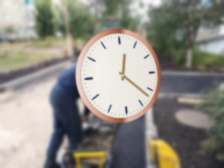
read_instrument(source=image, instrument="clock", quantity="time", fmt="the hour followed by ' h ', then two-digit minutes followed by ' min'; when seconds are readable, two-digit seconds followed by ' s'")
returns 12 h 22 min
